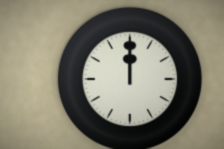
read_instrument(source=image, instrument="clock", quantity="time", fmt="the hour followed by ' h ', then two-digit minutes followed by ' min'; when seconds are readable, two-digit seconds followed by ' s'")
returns 12 h 00 min
